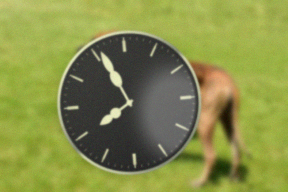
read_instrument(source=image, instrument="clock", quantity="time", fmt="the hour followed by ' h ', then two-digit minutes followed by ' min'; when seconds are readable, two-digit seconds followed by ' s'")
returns 7 h 56 min
